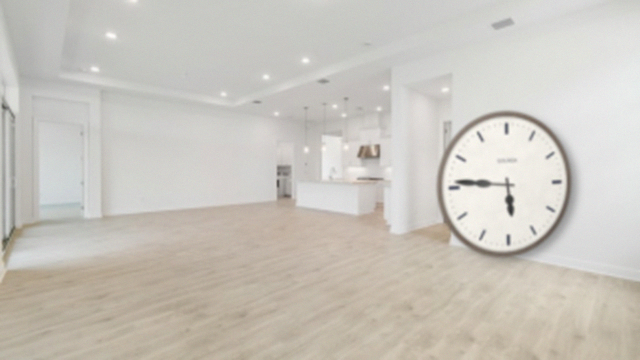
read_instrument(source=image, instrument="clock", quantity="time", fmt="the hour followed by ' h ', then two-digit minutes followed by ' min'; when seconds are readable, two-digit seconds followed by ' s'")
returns 5 h 46 min
